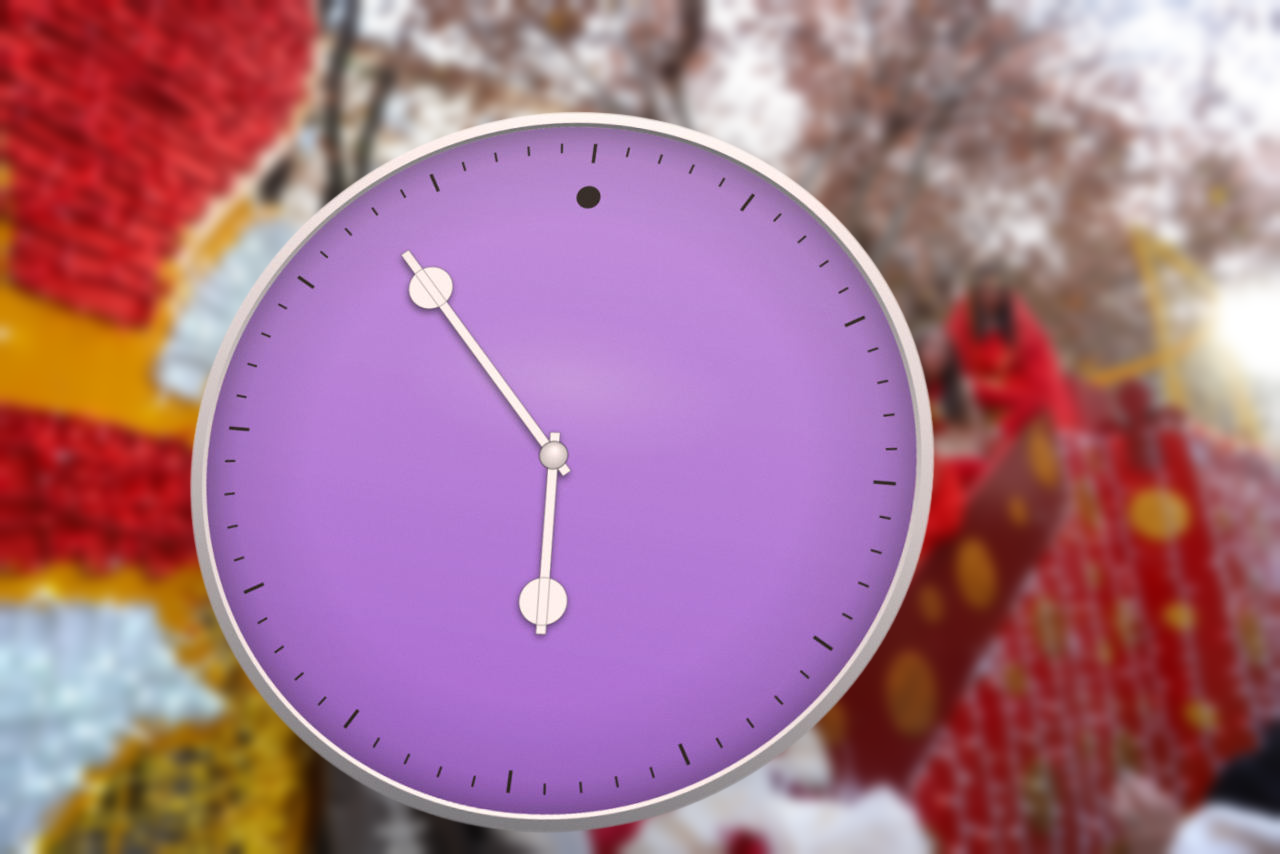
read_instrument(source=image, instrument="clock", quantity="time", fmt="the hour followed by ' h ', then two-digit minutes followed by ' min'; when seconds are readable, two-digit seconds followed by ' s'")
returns 5 h 53 min
